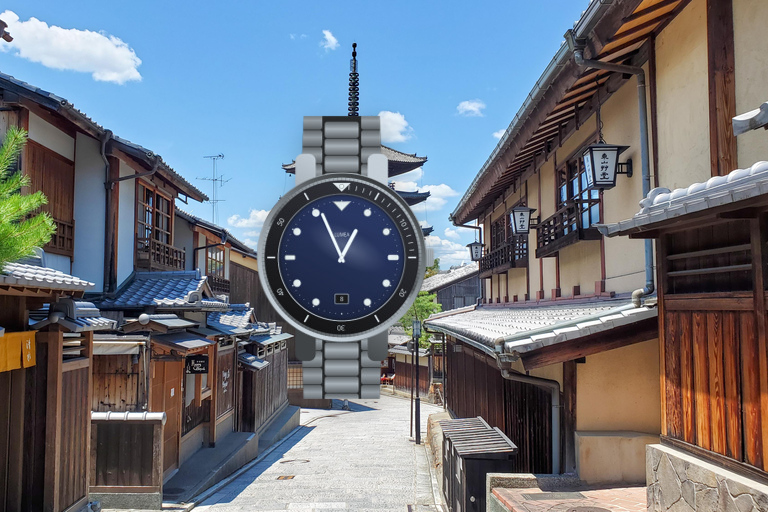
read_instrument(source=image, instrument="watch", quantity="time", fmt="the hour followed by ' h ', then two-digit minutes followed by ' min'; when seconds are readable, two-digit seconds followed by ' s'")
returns 12 h 56 min
